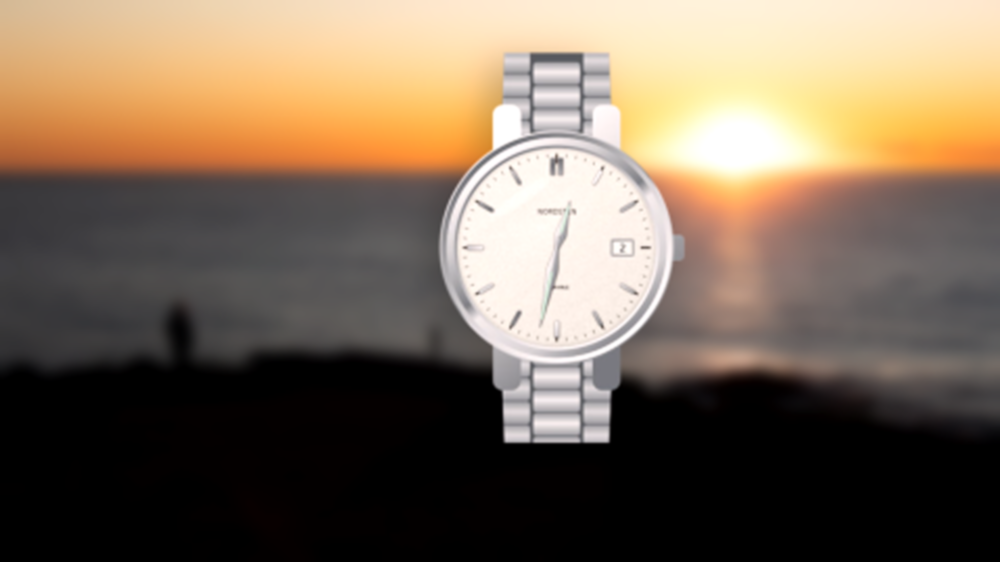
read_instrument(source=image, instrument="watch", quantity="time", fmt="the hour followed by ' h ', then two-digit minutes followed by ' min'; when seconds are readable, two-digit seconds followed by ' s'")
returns 12 h 32 min
